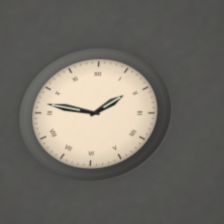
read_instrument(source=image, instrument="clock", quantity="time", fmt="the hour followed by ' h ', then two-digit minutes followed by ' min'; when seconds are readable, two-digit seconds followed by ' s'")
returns 1 h 47 min
